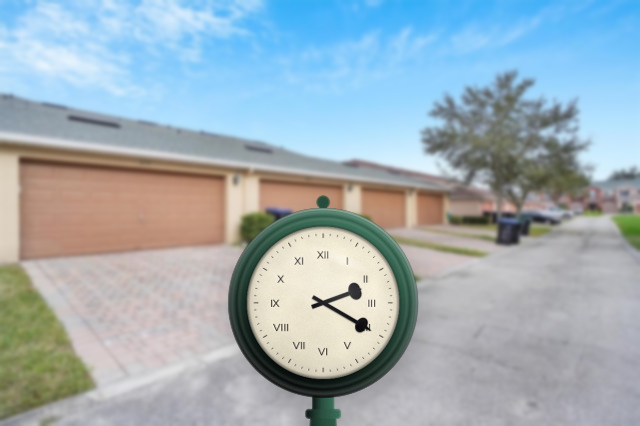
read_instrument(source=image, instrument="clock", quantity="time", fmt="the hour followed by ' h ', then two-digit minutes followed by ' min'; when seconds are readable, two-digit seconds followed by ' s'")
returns 2 h 20 min
